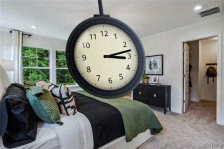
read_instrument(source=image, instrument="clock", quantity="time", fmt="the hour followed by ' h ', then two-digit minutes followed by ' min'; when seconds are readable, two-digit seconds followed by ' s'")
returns 3 h 13 min
